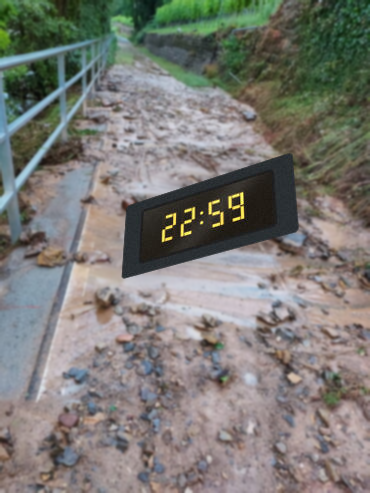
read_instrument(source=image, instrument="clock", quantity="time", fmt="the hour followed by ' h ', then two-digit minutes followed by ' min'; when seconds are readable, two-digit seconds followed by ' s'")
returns 22 h 59 min
